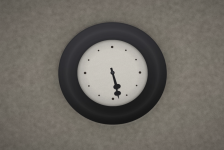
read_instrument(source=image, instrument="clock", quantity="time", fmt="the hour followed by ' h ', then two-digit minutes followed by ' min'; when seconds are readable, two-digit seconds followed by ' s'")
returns 5 h 28 min
